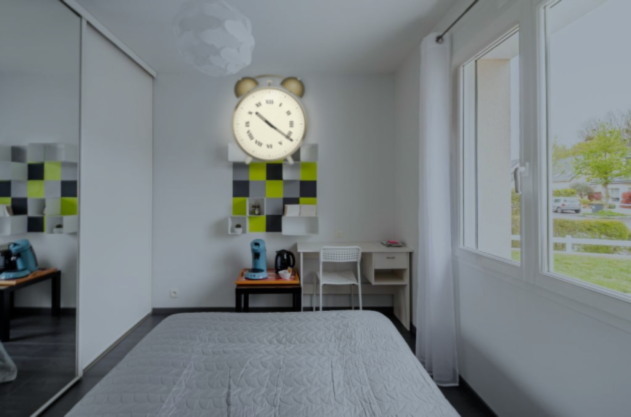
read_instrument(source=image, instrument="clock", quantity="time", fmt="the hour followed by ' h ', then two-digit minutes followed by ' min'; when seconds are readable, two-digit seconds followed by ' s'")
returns 10 h 21 min
